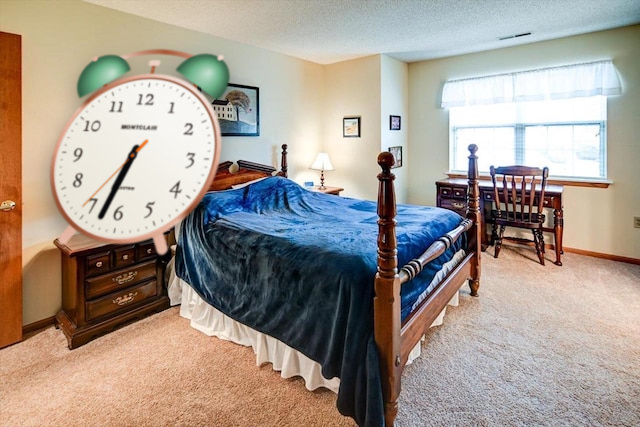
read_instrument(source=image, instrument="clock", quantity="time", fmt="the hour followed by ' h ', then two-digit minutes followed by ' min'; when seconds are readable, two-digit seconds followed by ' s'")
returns 6 h 32 min 36 s
